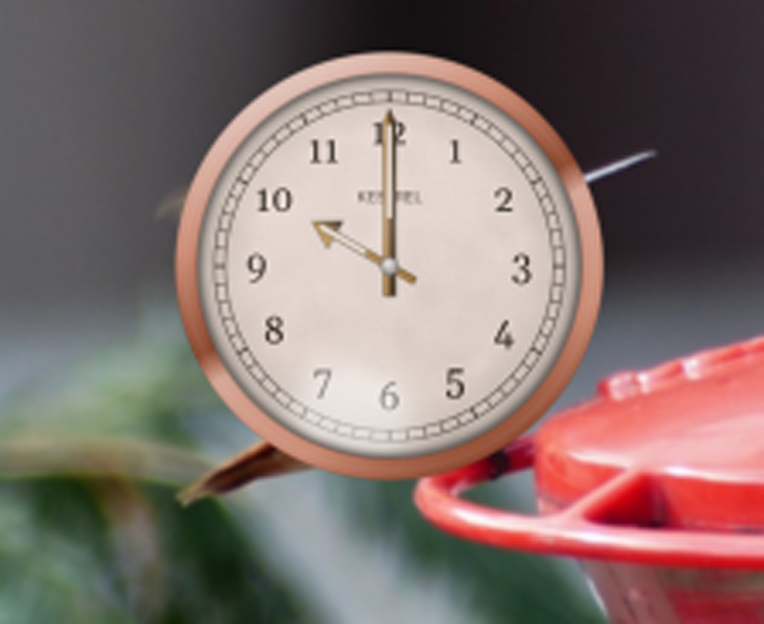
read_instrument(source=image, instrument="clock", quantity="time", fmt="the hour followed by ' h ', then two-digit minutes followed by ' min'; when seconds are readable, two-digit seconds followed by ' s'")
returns 10 h 00 min
